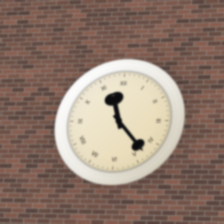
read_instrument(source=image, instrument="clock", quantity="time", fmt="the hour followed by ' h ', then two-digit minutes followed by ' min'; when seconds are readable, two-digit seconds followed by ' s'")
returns 11 h 23 min
